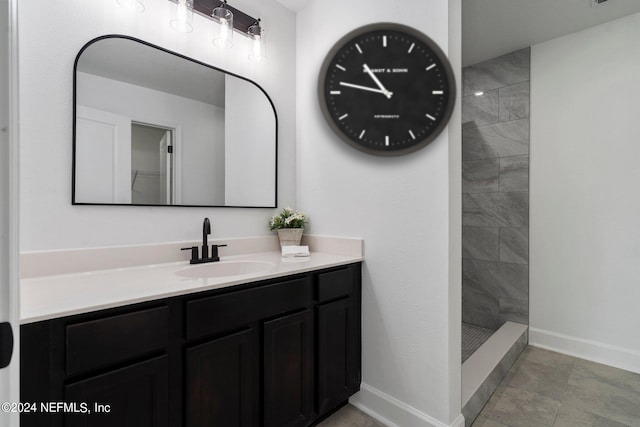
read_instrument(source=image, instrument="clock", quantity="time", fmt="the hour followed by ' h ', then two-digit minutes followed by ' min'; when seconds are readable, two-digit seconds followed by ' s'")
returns 10 h 47 min
